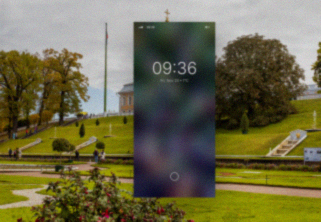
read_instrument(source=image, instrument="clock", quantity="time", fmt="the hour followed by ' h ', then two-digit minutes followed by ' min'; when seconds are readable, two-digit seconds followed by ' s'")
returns 9 h 36 min
